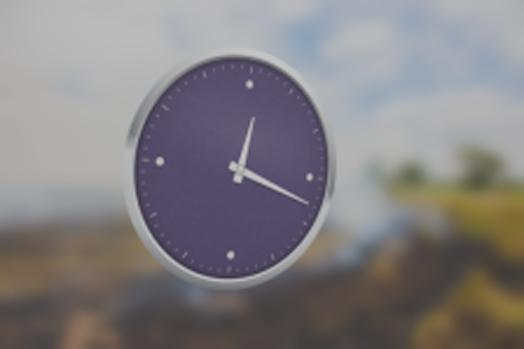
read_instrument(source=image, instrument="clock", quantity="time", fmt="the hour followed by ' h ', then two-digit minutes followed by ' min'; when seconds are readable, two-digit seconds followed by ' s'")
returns 12 h 18 min
